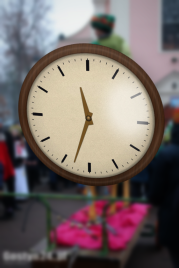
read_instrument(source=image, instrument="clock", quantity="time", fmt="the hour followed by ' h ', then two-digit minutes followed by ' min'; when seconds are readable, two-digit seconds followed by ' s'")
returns 11 h 33 min
